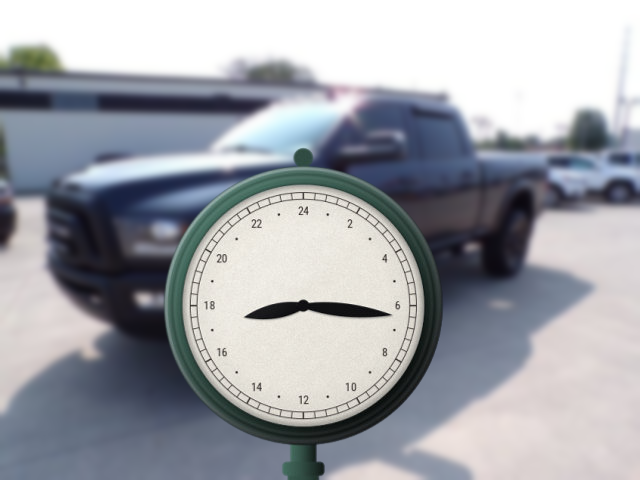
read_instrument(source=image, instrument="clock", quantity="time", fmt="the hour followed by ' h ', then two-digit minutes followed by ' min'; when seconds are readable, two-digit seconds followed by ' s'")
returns 17 h 16 min
